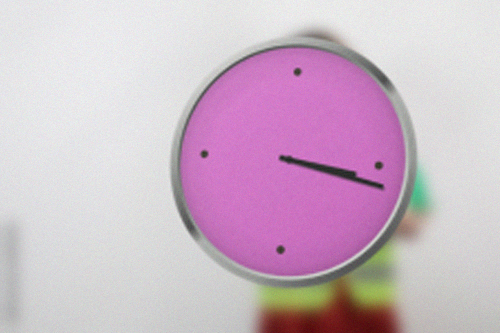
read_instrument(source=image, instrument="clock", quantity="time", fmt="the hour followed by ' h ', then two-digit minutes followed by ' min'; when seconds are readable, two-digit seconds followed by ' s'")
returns 3 h 17 min
